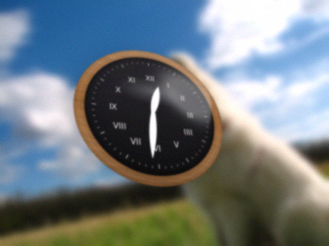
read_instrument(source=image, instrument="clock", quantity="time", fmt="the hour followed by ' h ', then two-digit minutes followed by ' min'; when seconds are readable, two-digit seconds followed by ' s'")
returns 12 h 31 min
